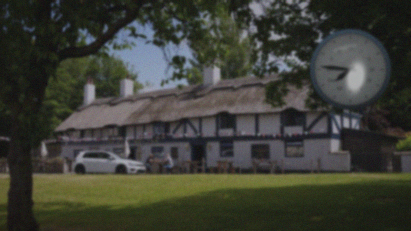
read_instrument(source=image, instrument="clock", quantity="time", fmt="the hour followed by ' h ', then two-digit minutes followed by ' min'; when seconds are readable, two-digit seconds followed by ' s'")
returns 7 h 46 min
